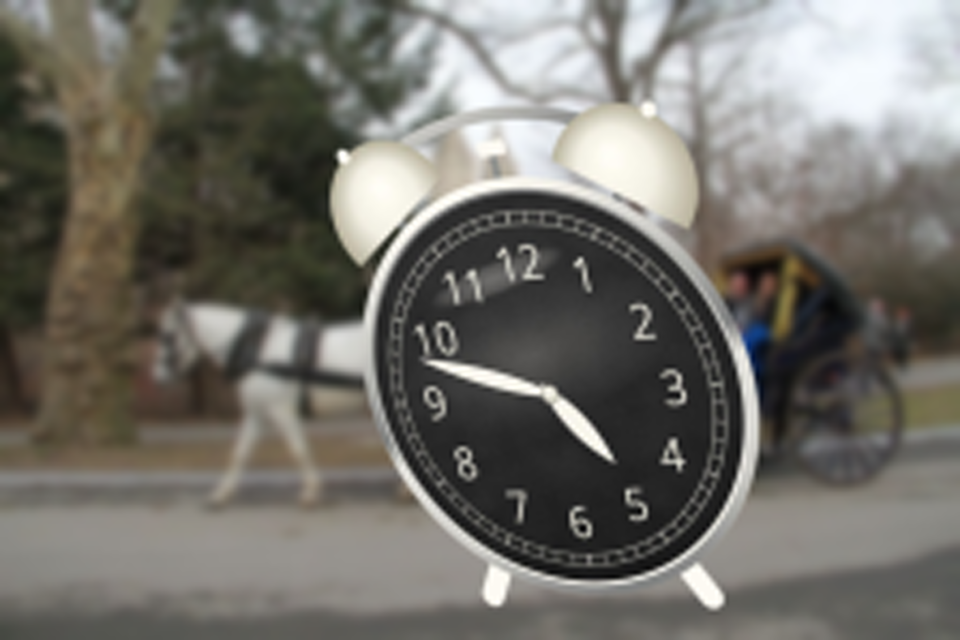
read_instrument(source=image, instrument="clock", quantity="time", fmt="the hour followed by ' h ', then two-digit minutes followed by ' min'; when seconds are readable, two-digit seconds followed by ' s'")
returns 4 h 48 min
